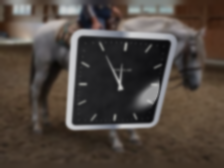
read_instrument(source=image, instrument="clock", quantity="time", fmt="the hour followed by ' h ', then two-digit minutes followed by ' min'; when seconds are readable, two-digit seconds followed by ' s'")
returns 11 h 55 min
